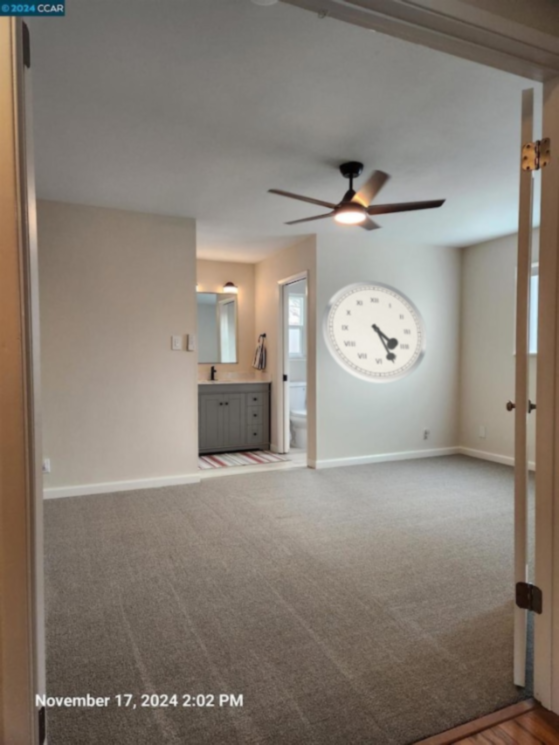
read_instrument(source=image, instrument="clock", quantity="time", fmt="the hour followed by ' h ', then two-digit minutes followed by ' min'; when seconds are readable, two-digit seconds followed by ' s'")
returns 4 h 26 min
